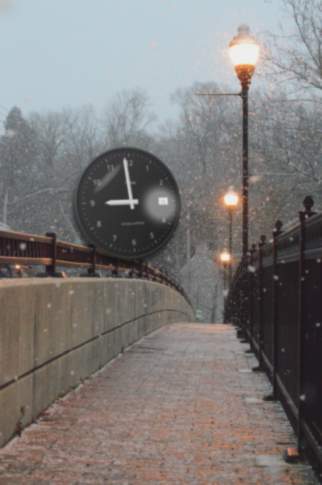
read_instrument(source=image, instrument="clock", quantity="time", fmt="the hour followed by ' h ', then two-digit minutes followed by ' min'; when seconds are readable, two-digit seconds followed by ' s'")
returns 8 h 59 min
